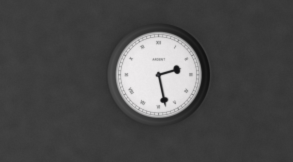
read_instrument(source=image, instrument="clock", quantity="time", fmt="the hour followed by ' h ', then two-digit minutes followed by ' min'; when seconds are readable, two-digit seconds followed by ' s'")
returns 2 h 28 min
